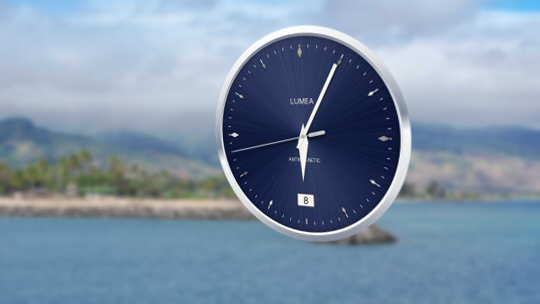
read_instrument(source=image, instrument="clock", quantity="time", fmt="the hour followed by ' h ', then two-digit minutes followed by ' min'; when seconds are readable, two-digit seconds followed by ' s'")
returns 6 h 04 min 43 s
